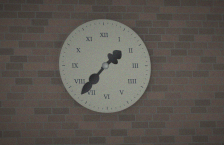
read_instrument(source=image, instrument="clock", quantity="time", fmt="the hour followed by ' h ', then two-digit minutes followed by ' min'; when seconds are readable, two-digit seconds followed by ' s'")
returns 1 h 37 min
